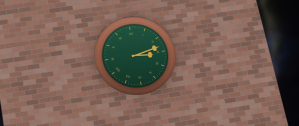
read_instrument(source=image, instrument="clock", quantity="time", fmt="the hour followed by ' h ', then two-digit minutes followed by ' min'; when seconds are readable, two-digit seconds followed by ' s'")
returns 3 h 13 min
